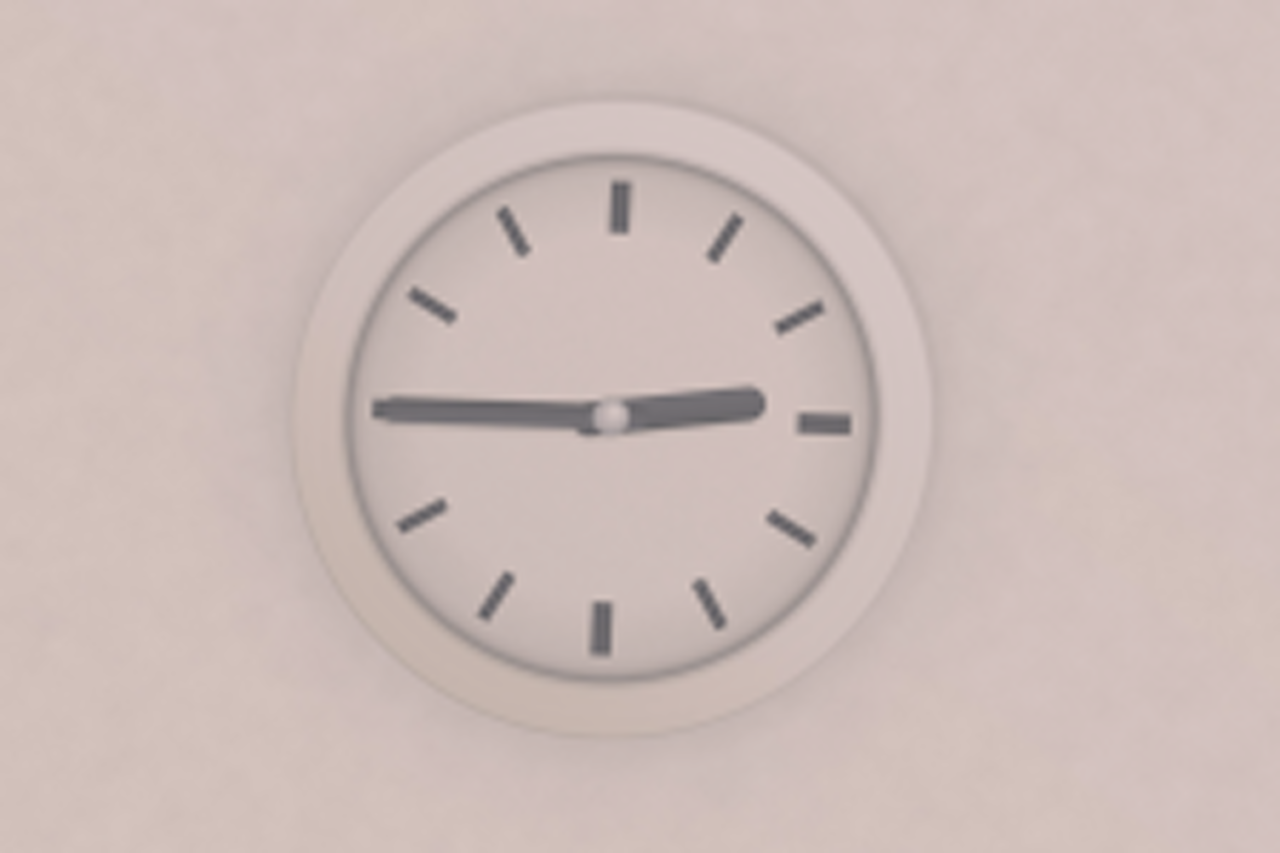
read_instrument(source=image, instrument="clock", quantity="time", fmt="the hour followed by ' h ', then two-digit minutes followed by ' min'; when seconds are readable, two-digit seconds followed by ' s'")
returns 2 h 45 min
